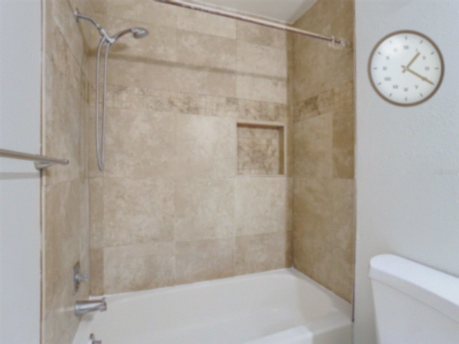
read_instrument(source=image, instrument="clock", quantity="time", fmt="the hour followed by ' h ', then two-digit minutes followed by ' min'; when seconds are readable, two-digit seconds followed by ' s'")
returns 1 h 20 min
